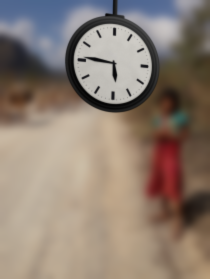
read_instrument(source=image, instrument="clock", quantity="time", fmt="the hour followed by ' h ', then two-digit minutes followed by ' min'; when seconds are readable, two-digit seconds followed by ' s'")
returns 5 h 46 min
